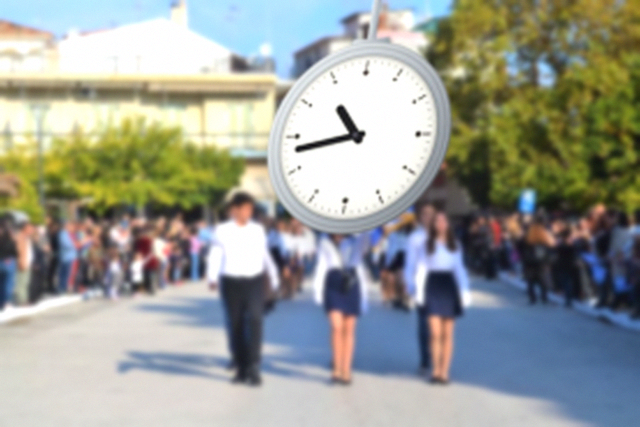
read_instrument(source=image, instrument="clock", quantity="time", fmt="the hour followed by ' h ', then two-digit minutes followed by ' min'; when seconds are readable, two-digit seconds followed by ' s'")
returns 10 h 43 min
